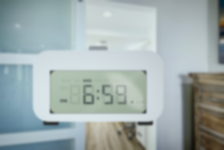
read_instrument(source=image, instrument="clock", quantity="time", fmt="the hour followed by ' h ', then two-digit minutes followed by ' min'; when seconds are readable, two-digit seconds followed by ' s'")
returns 6 h 59 min
